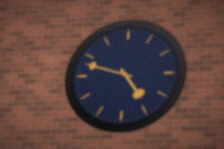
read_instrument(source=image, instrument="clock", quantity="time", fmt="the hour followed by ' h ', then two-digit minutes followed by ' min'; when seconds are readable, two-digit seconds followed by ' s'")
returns 4 h 48 min
